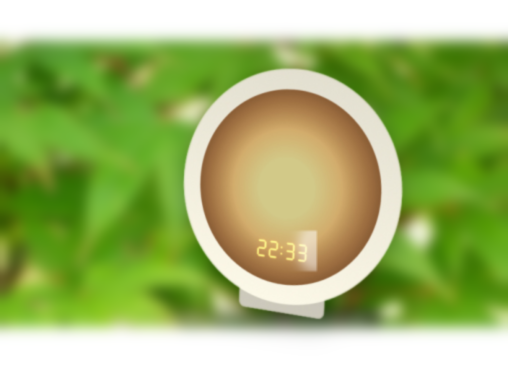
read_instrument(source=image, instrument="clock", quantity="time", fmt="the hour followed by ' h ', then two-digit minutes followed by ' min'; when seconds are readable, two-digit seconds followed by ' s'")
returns 22 h 33 min
